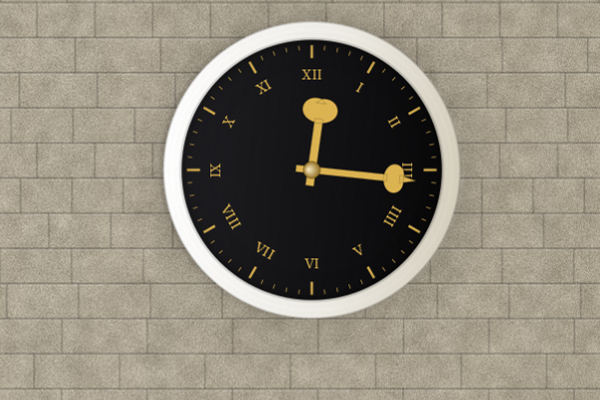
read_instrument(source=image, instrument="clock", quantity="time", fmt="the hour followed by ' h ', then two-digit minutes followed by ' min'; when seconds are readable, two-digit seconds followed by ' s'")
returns 12 h 16 min
